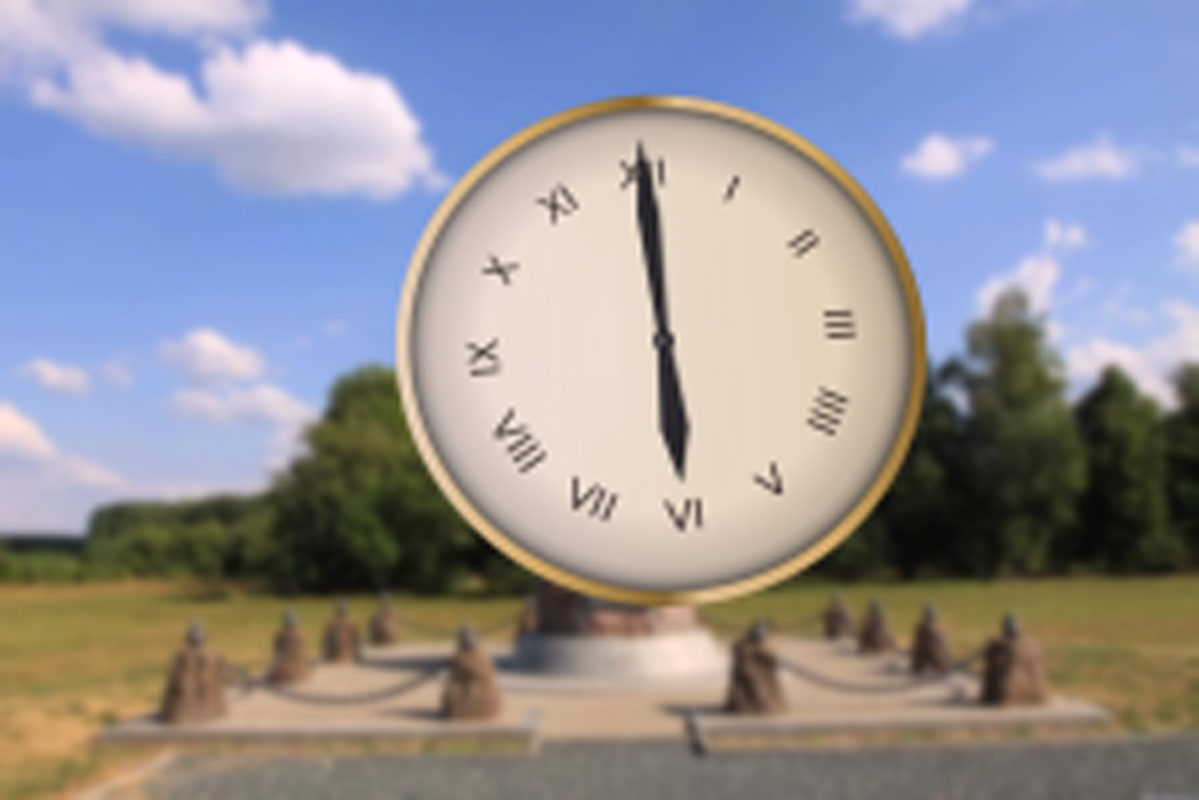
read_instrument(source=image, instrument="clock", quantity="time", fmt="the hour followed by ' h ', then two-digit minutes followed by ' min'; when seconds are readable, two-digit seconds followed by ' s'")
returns 6 h 00 min
